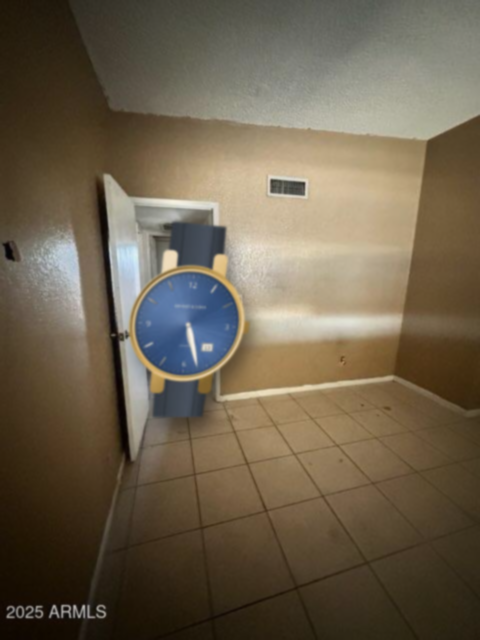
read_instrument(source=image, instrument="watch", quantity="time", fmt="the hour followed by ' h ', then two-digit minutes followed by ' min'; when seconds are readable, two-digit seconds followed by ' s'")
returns 5 h 27 min
